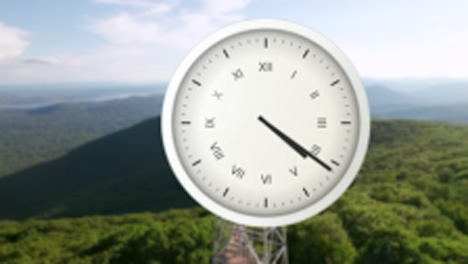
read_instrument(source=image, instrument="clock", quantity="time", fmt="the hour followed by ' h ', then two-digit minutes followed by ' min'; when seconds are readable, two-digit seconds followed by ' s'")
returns 4 h 21 min
